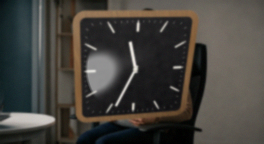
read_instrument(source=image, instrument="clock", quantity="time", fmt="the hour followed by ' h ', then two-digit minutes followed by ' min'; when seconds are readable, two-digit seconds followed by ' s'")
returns 11 h 34 min
